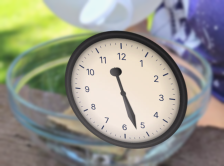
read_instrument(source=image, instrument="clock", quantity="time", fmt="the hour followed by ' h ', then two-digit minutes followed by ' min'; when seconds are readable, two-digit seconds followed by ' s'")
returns 11 h 27 min
